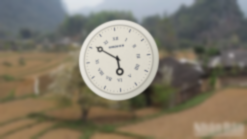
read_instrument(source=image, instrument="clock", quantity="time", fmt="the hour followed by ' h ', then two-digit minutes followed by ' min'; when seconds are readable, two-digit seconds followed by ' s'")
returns 5 h 51 min
